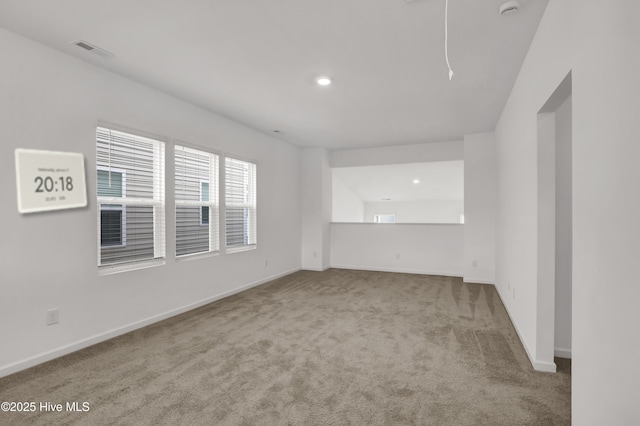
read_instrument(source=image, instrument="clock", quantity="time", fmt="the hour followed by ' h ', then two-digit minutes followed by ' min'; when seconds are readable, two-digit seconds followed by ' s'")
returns 20 h 18 min
